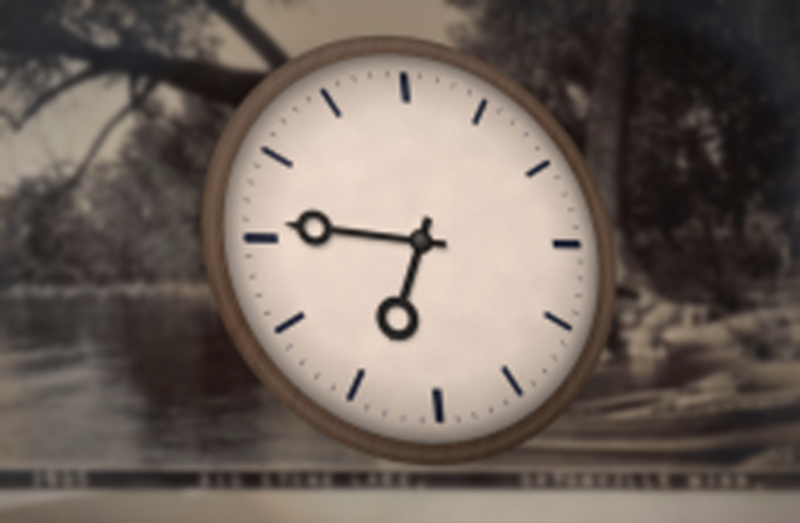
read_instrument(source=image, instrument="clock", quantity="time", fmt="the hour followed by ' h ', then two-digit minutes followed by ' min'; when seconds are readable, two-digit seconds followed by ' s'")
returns 6 h 46 min
